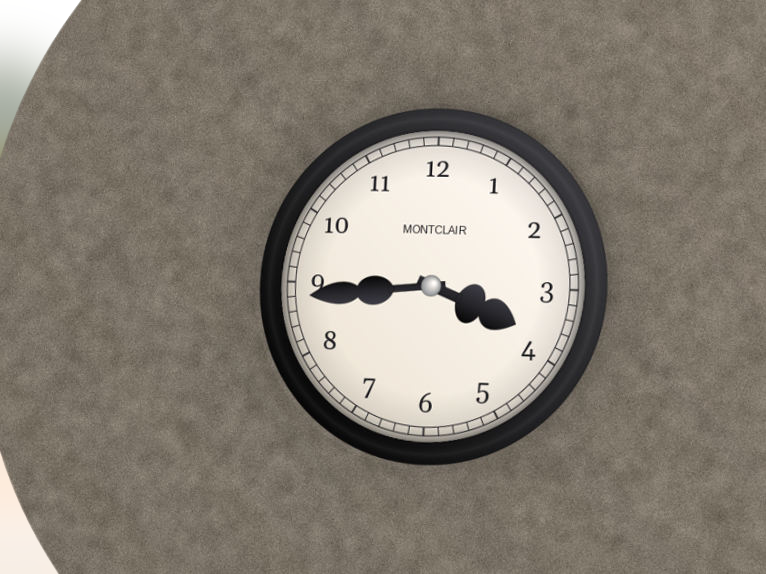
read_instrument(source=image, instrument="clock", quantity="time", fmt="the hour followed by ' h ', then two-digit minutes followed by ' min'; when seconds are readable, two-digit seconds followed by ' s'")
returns 3 h 44 min
